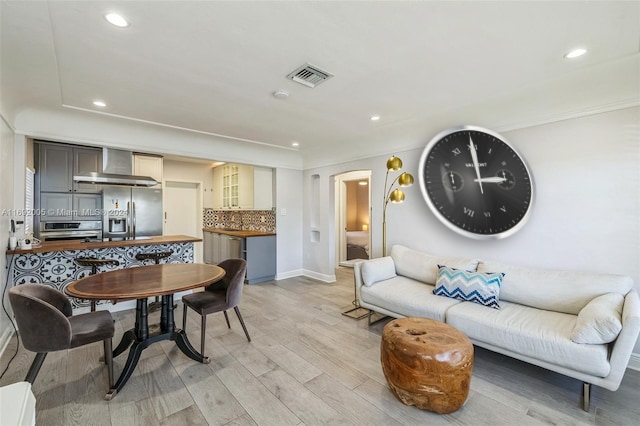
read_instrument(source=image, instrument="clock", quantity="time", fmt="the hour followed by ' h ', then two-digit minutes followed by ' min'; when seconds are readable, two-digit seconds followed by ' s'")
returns 3 h 00 min
